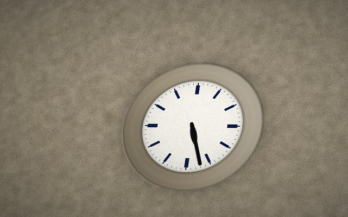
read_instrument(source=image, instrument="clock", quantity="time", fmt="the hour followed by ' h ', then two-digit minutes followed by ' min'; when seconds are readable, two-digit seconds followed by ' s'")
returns 5 h 27 min
